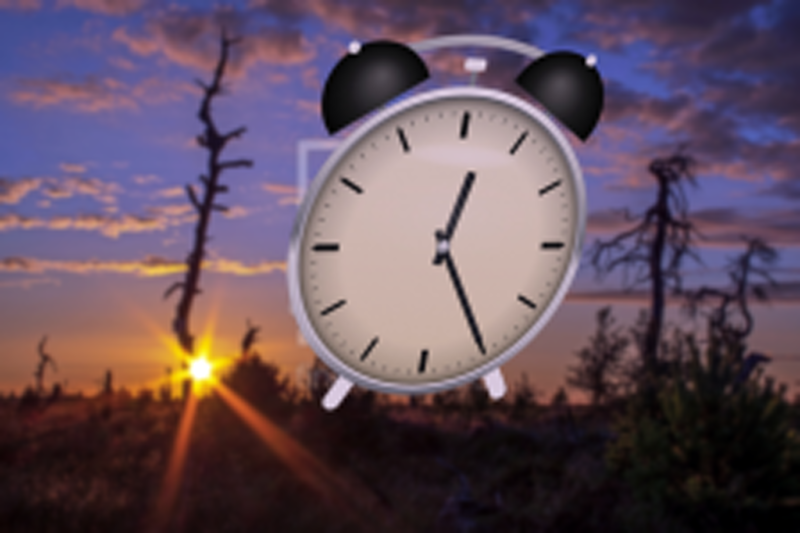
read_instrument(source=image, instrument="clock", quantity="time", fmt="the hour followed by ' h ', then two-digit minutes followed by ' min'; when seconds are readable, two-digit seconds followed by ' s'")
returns 12 h 25 min
